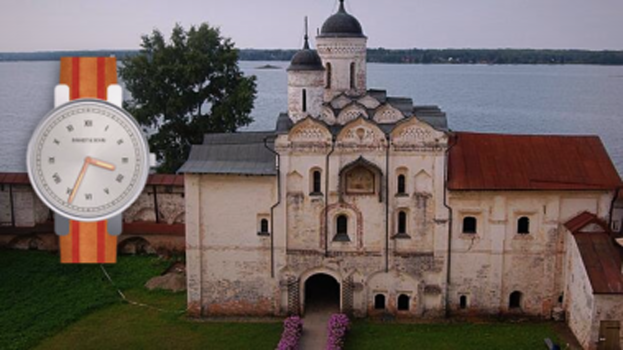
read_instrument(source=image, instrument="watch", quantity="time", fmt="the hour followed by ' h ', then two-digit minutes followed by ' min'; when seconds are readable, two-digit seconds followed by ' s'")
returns 3 h 34 min
